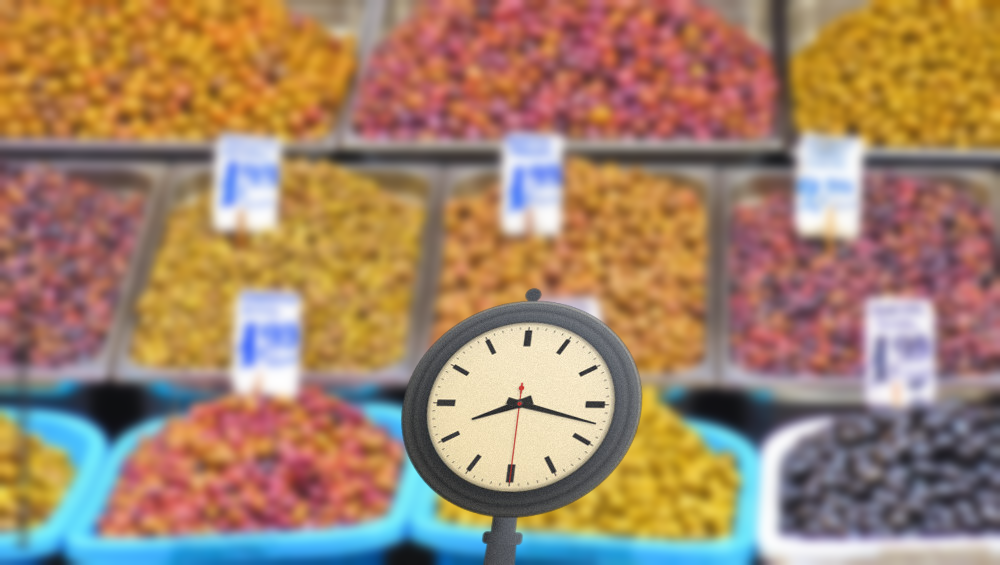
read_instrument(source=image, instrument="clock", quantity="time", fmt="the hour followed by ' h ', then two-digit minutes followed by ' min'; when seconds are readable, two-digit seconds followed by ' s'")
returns 8 h 17 min 30 s
